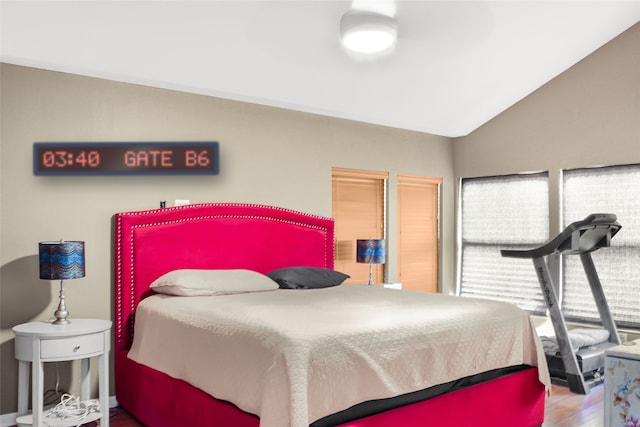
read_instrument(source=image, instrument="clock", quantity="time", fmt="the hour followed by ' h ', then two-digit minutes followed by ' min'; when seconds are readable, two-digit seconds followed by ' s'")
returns 3 h 40 min
